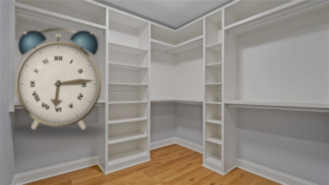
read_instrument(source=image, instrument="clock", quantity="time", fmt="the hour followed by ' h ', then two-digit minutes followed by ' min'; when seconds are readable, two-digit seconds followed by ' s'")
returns 6 h 14 min
